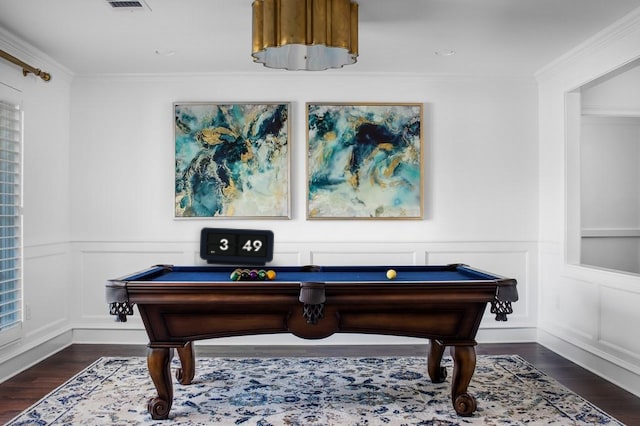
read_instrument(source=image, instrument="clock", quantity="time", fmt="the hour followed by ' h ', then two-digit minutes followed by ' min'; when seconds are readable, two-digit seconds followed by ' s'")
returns 3 h 49 min
